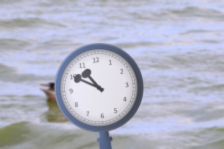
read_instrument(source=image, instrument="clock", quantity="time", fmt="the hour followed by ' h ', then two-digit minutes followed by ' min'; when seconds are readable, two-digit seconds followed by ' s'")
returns 10 h 50 min
